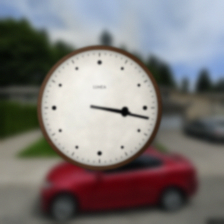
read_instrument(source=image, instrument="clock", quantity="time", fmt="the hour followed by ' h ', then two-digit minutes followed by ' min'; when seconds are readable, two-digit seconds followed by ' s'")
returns 3 h 17 min
